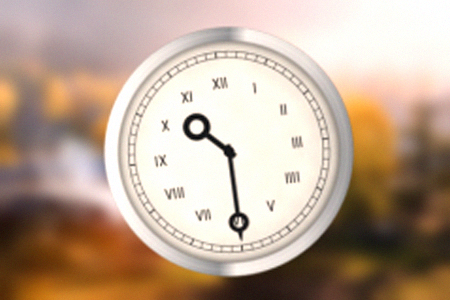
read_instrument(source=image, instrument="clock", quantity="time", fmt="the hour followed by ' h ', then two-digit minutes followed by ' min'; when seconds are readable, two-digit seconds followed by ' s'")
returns 10 h 30 min
